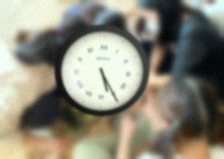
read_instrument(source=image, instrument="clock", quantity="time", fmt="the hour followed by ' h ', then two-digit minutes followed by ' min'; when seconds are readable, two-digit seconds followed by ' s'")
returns 5 h 25 min
